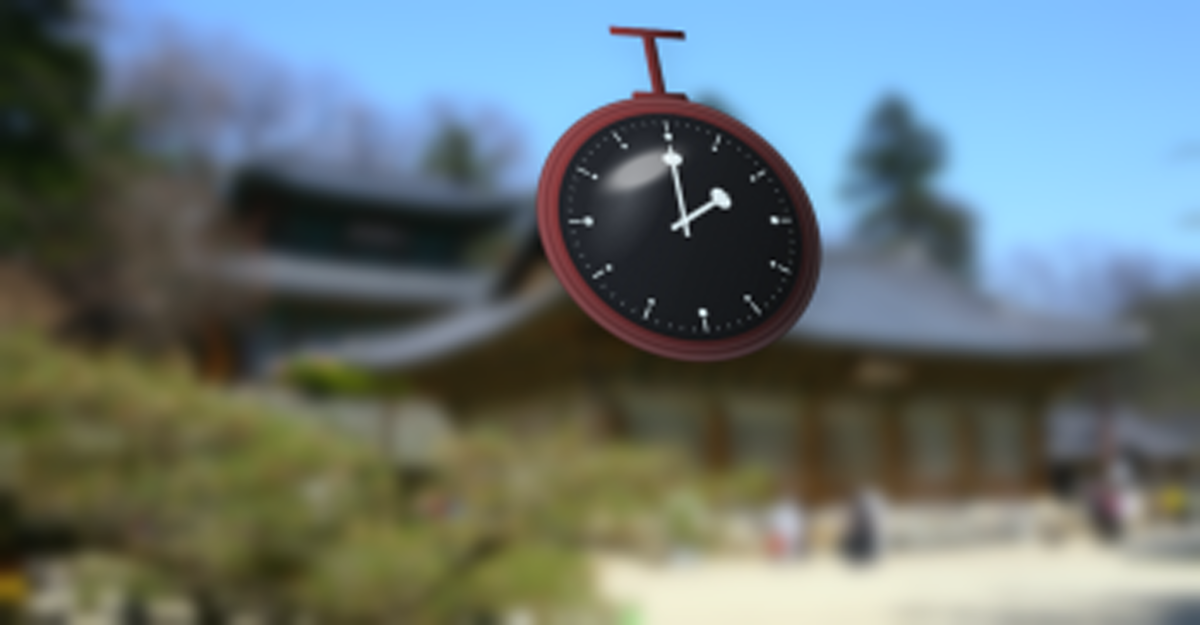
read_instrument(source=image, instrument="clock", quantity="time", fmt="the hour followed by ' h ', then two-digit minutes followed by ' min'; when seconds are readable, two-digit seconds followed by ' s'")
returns 2 h 00 min
